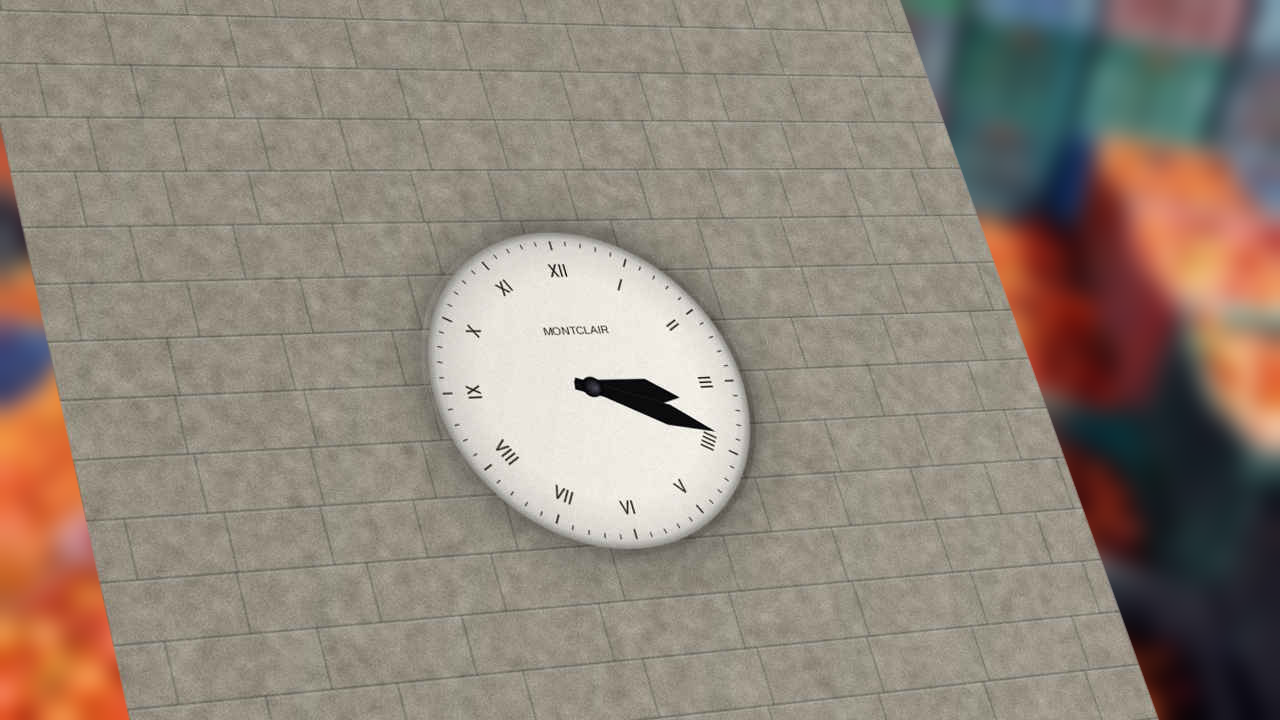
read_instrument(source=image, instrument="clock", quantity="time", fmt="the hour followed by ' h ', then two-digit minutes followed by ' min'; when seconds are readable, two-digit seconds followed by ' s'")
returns 3 h 19 min
